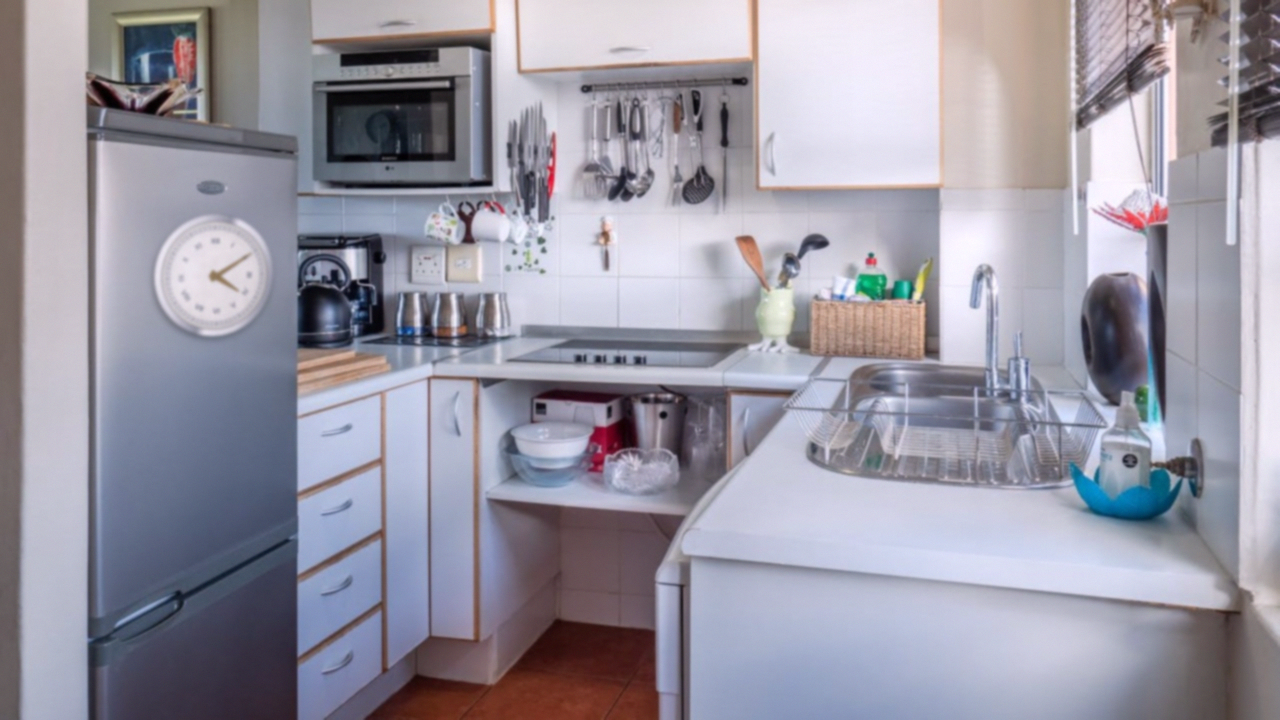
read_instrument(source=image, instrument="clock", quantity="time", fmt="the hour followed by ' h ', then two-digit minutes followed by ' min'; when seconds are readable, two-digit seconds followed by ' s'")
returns 4 h 10 min
